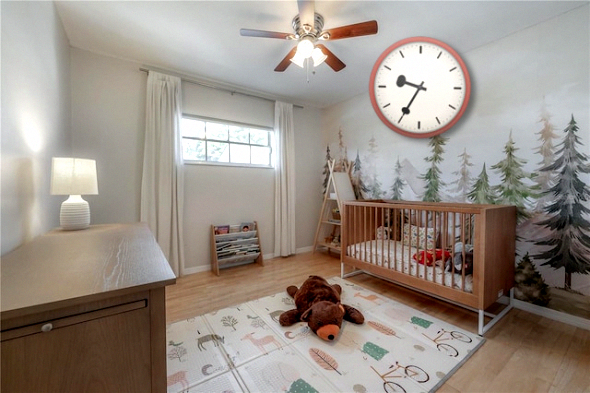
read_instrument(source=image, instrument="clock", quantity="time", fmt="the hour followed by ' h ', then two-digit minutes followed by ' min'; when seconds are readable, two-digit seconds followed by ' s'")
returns 9 h 35 min
